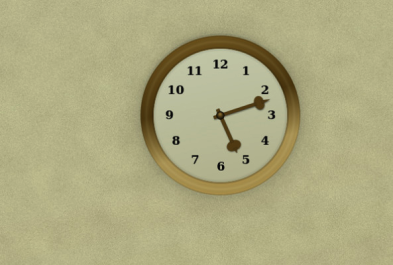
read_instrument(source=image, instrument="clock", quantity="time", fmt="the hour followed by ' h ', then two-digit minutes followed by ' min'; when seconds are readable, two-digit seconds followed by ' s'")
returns 5 h 12 min
